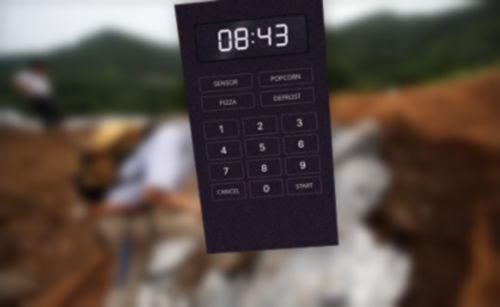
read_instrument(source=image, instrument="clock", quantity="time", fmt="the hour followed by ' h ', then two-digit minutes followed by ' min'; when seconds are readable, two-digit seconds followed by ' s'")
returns 8 h 43 min
